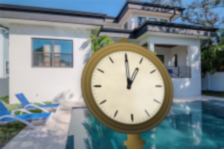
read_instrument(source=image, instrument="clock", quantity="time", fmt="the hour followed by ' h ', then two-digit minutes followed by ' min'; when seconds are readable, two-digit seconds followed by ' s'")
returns 1 h 00 min
